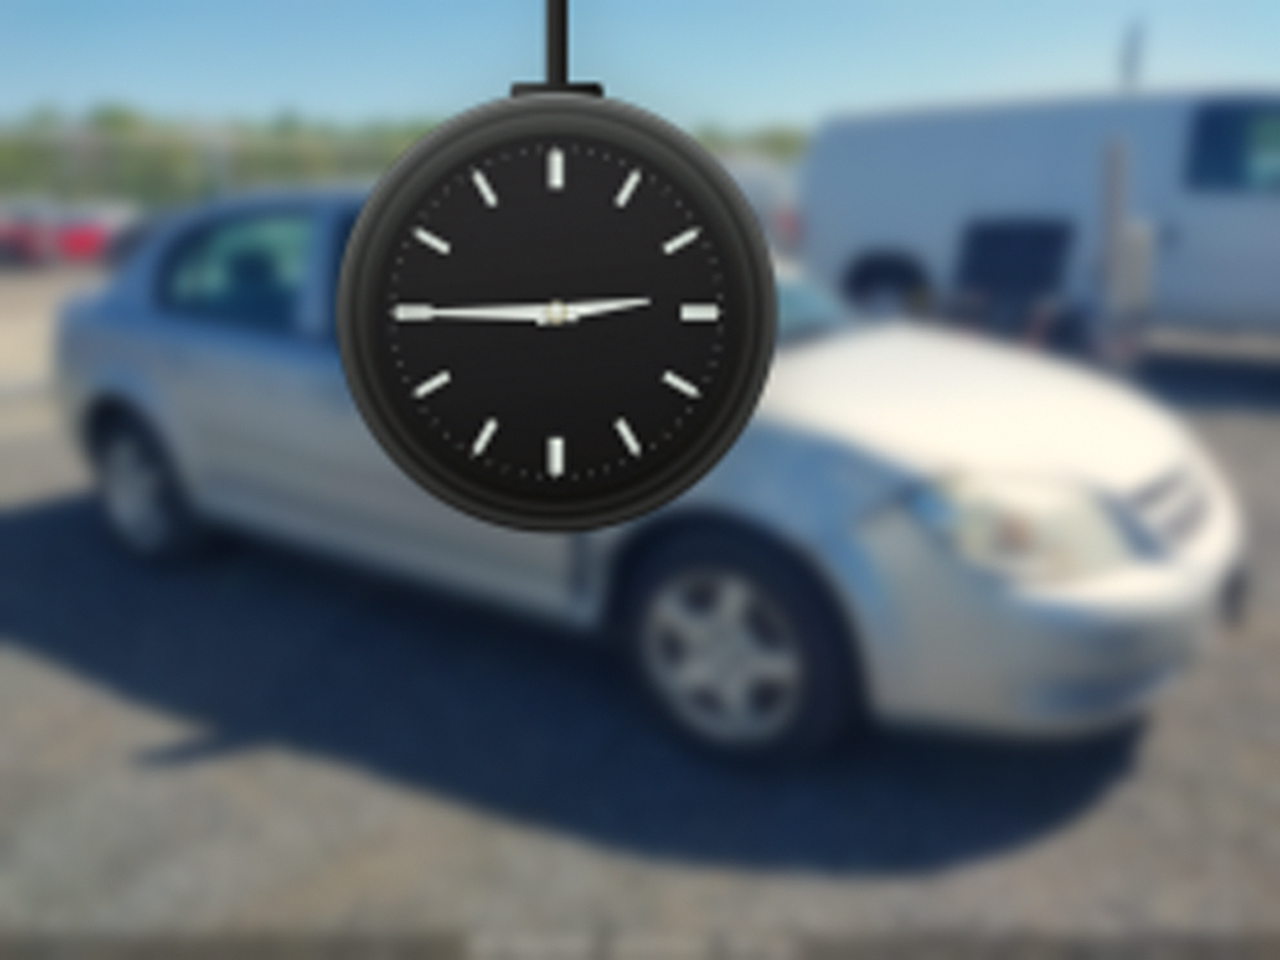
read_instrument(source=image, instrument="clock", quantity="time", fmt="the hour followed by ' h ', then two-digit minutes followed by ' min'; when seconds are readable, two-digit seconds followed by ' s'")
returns 2 h 45 min
